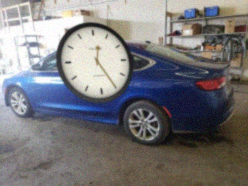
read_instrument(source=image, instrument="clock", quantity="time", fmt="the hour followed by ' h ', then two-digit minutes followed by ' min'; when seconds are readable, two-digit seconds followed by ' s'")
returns 12 h 25 min
